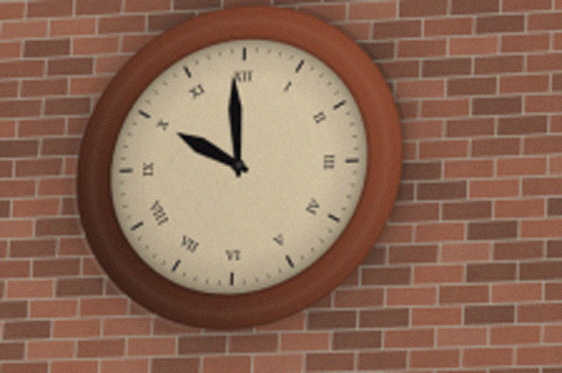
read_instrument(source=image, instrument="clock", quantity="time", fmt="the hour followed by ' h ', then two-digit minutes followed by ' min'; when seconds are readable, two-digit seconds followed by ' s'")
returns 9 h 59 min
